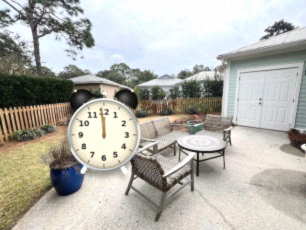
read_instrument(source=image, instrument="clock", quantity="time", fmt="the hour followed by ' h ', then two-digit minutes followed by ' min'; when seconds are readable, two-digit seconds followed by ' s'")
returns 11 h 59 min
